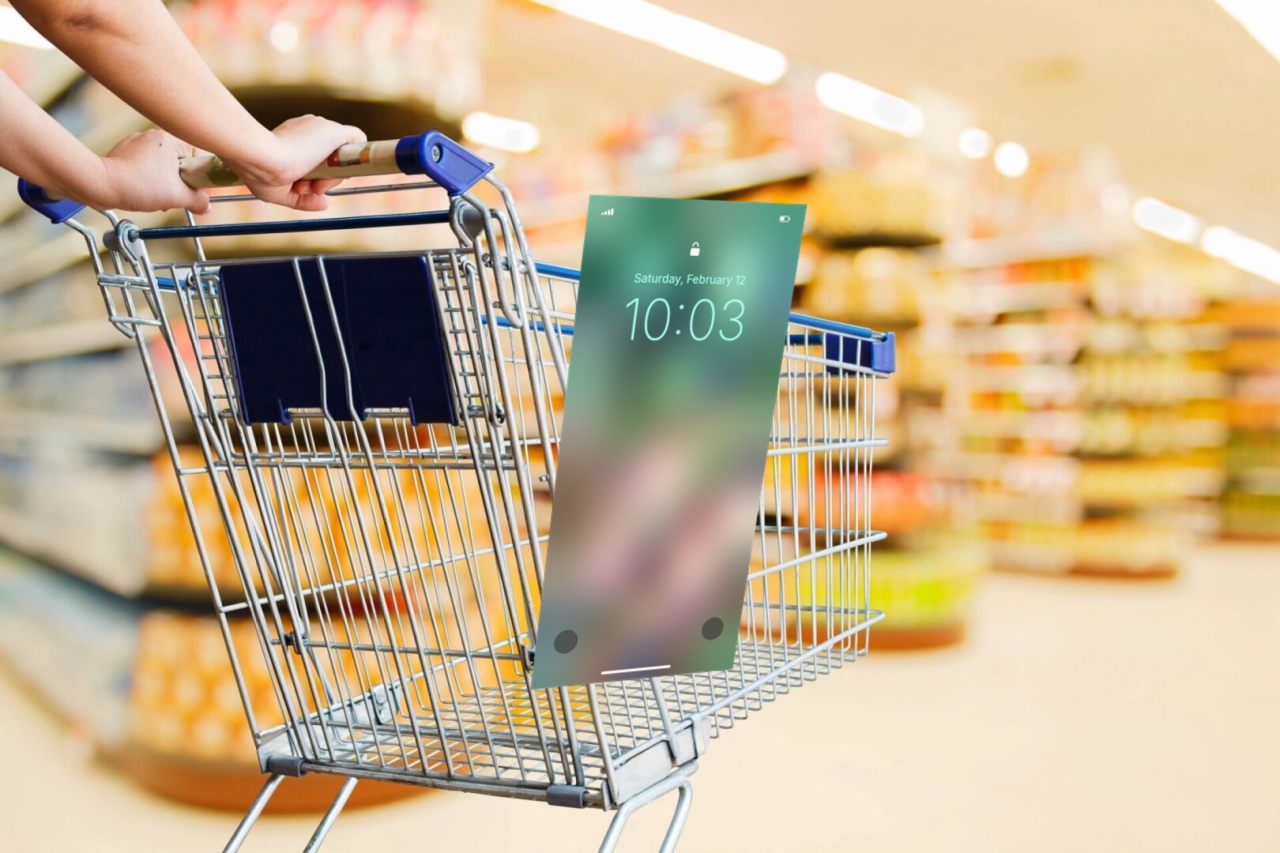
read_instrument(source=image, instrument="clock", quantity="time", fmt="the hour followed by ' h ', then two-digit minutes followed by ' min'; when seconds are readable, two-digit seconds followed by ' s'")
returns 10 h 03 min
